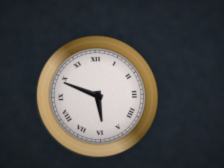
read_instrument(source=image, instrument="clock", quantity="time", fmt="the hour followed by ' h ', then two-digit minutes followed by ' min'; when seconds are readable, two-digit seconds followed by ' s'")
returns 5 h 49 min
